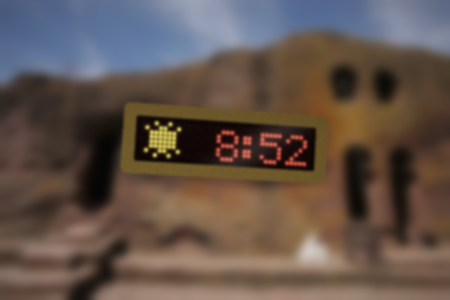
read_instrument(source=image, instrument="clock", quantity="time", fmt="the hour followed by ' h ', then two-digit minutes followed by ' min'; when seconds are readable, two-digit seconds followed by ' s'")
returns 8 h 52 min
